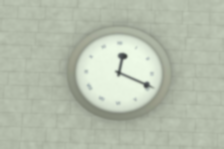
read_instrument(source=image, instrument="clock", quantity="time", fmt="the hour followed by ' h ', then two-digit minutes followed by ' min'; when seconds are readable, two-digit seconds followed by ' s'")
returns 12 h 19 min
